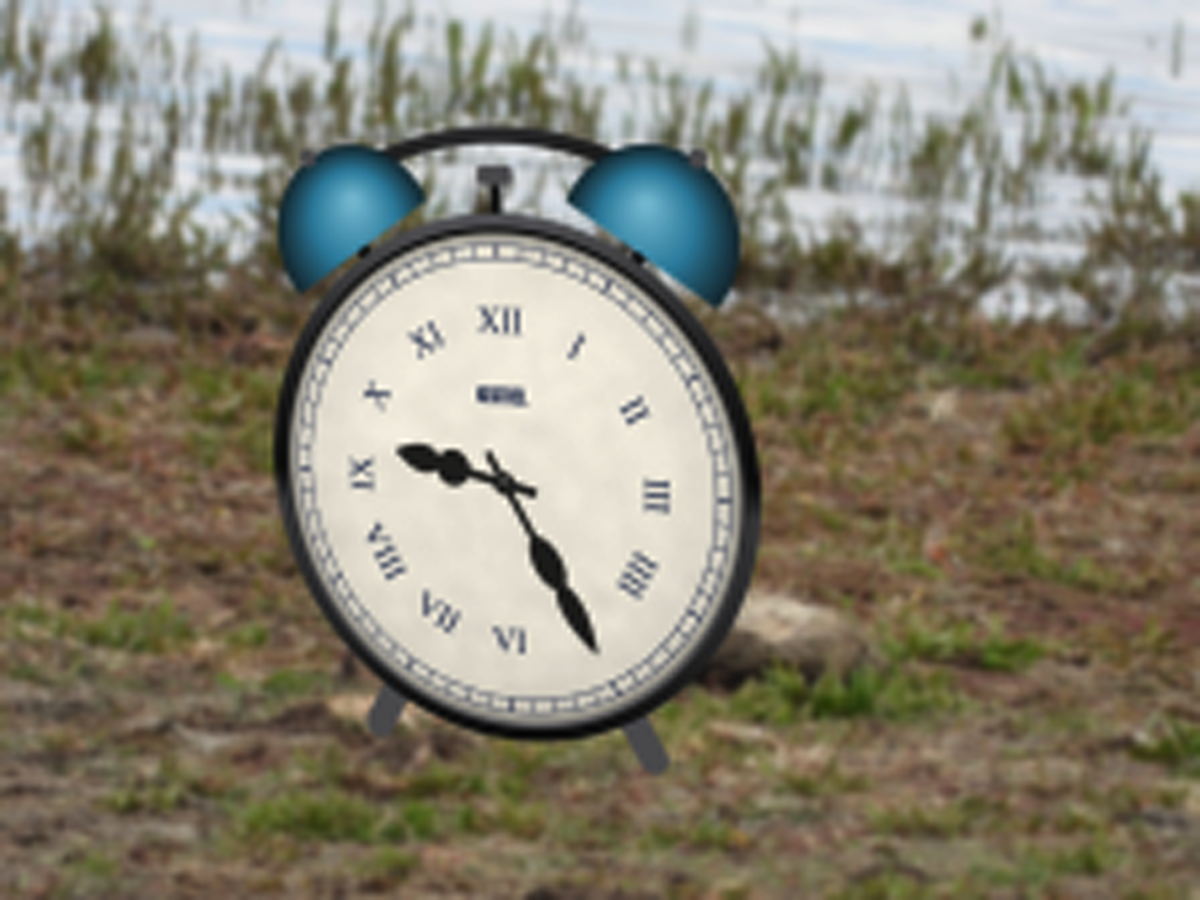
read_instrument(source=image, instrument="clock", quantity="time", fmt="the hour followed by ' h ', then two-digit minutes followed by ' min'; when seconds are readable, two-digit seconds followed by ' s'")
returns 9 h 25 min
